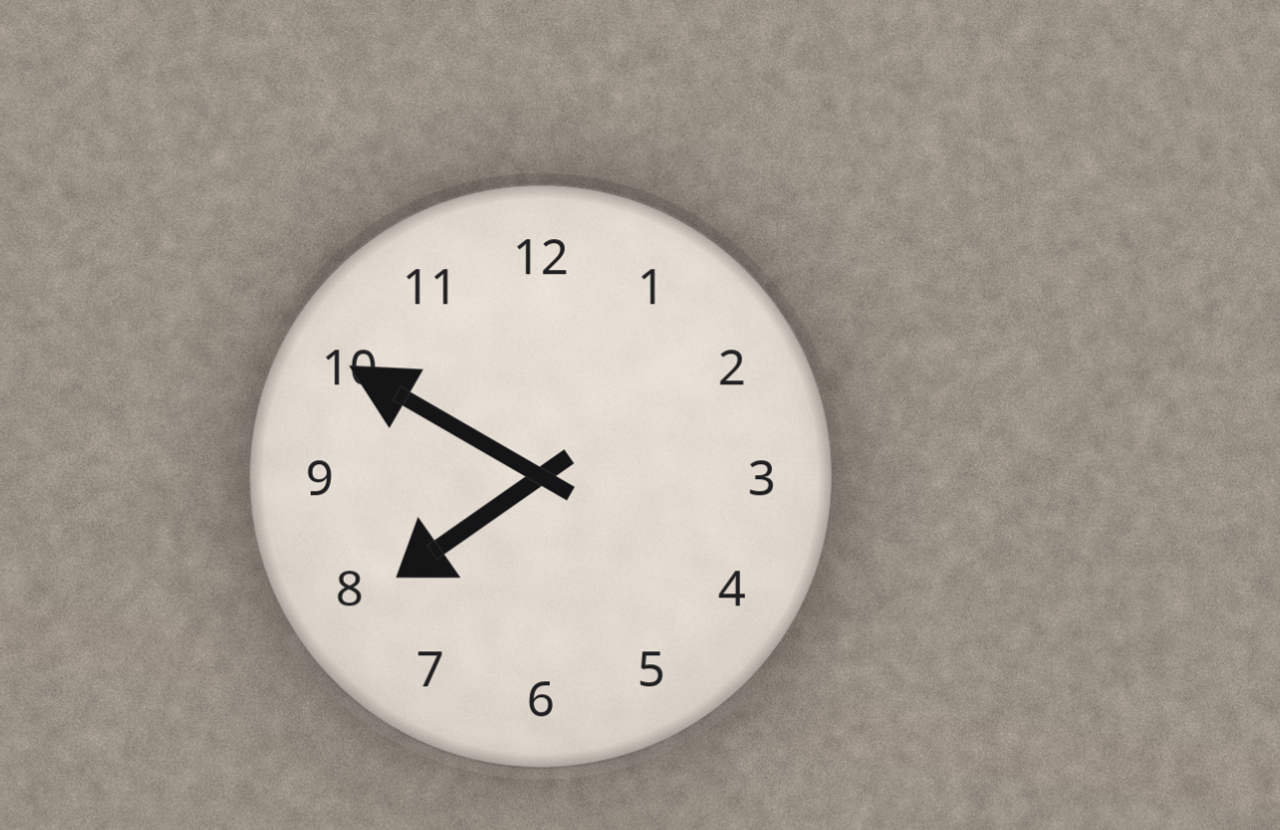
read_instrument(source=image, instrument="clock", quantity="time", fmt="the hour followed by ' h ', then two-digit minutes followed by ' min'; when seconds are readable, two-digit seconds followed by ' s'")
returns 7 h 50 min
